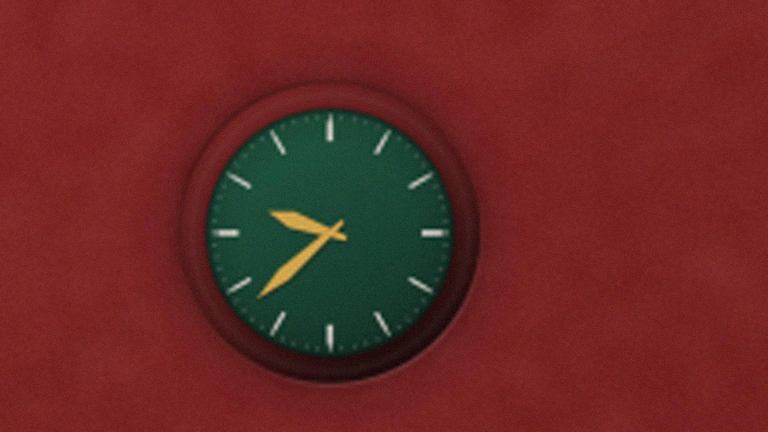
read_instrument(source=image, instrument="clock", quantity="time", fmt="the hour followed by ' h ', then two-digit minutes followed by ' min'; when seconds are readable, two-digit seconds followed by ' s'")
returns 9 h 38 min
